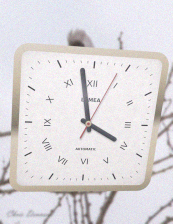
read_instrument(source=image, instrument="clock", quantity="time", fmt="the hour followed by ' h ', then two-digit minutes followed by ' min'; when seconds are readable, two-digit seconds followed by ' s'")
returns 3 h 58 min 04 s
